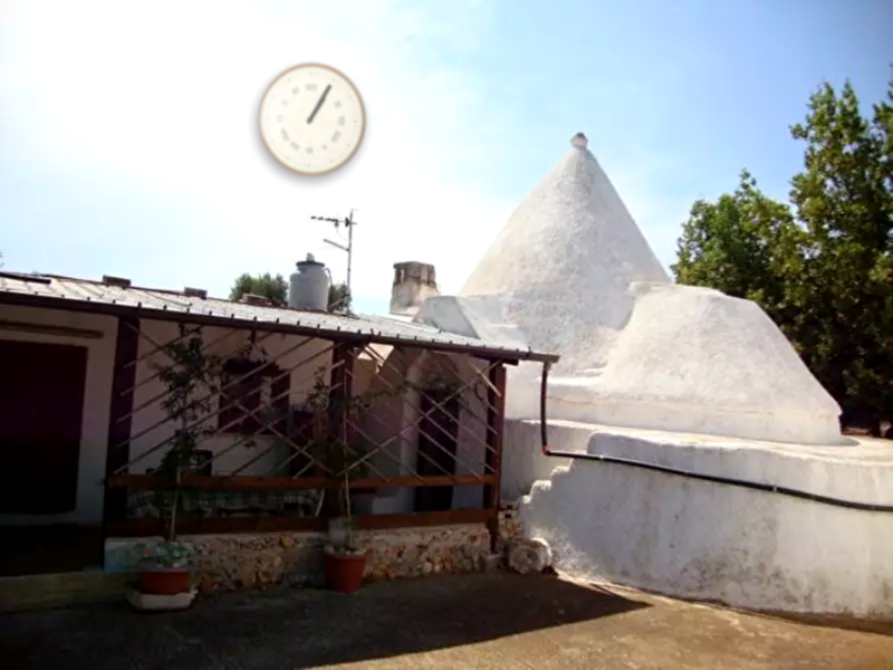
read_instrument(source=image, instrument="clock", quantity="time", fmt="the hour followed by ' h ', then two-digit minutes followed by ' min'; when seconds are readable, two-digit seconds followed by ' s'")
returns 1 h 05 min
